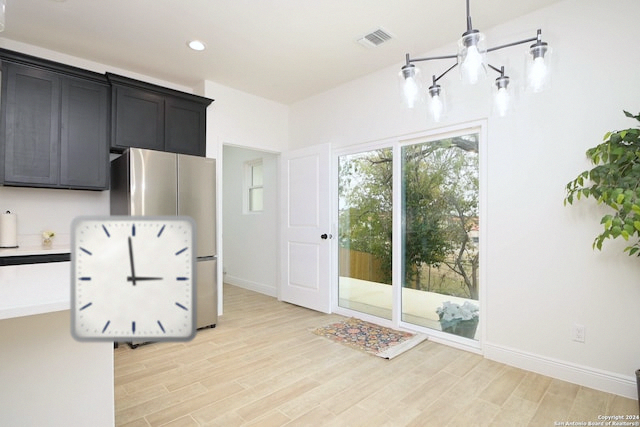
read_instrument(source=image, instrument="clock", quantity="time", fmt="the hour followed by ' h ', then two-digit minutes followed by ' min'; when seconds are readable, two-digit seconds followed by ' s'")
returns 2 h 59 min
